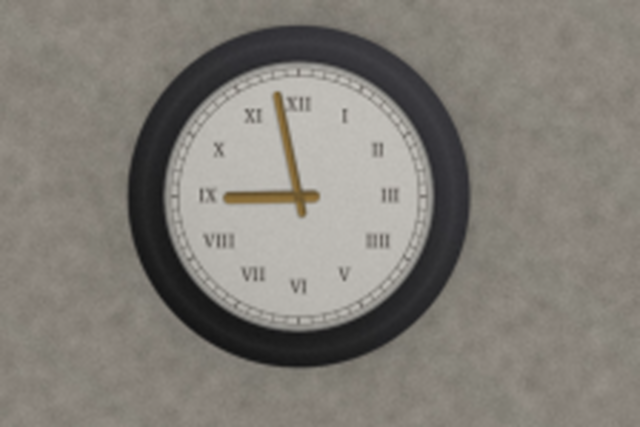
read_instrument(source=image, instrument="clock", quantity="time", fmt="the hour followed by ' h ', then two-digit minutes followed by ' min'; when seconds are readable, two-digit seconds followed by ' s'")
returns 8 h 58 min
